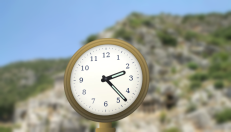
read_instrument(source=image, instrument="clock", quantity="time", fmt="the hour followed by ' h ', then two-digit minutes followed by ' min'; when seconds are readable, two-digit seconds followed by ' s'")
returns 2 h 23 min
